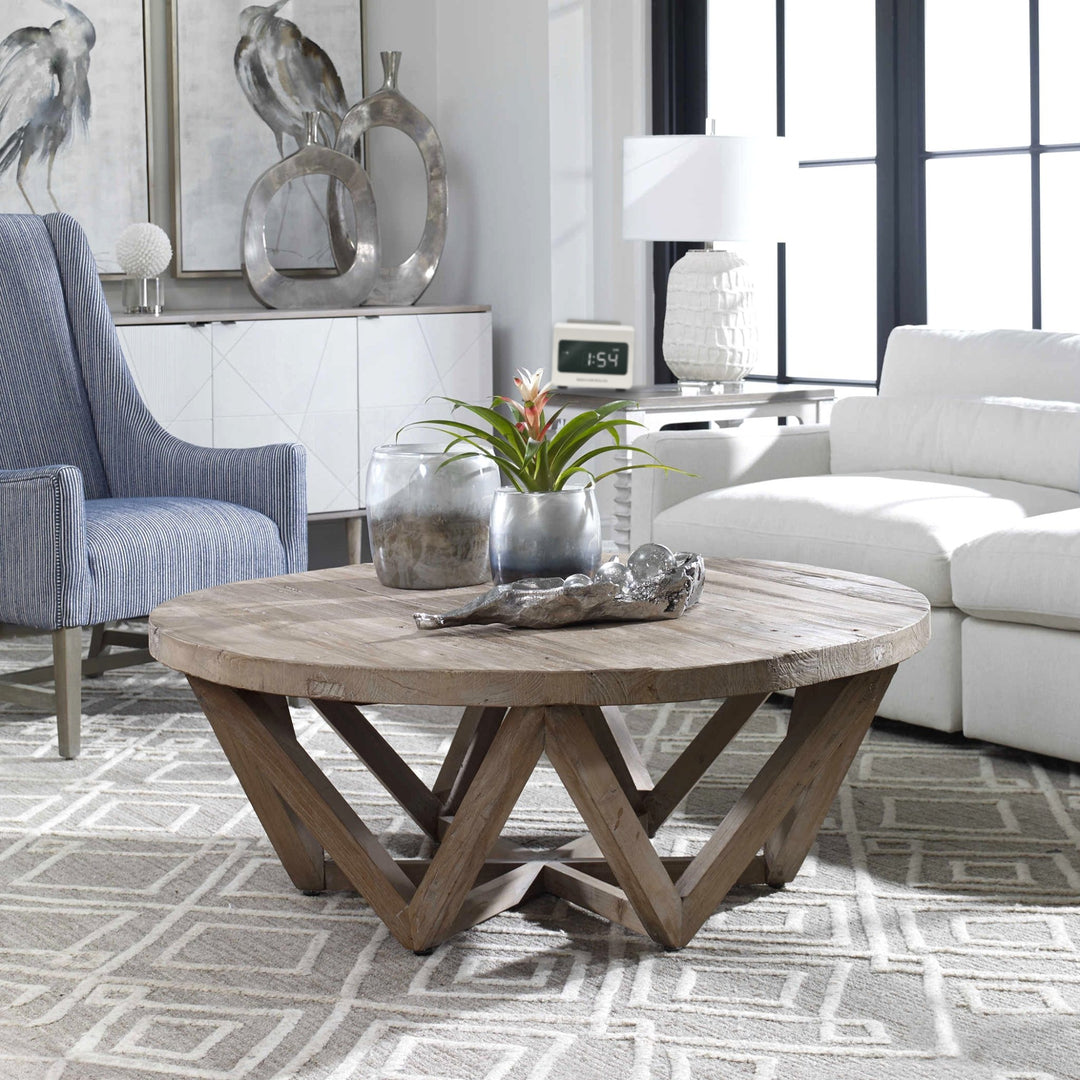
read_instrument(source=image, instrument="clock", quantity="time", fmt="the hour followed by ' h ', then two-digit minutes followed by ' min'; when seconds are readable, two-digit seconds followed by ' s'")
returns 1 h 54 min
